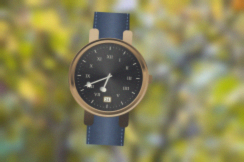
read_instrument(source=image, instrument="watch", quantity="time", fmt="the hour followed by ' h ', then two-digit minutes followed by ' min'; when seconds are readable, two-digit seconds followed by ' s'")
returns 6 h 41 min
